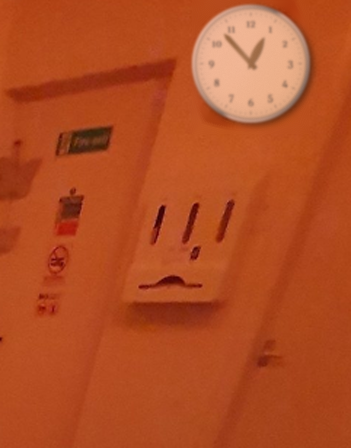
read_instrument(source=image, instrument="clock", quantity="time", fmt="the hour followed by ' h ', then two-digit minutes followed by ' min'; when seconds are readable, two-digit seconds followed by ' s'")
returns 12 h 53 min
